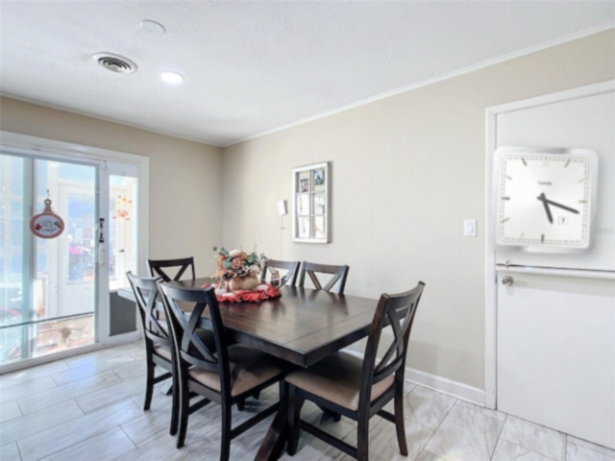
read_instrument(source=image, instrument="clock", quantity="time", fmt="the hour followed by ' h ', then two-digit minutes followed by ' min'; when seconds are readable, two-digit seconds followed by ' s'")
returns 5 h 18 min
